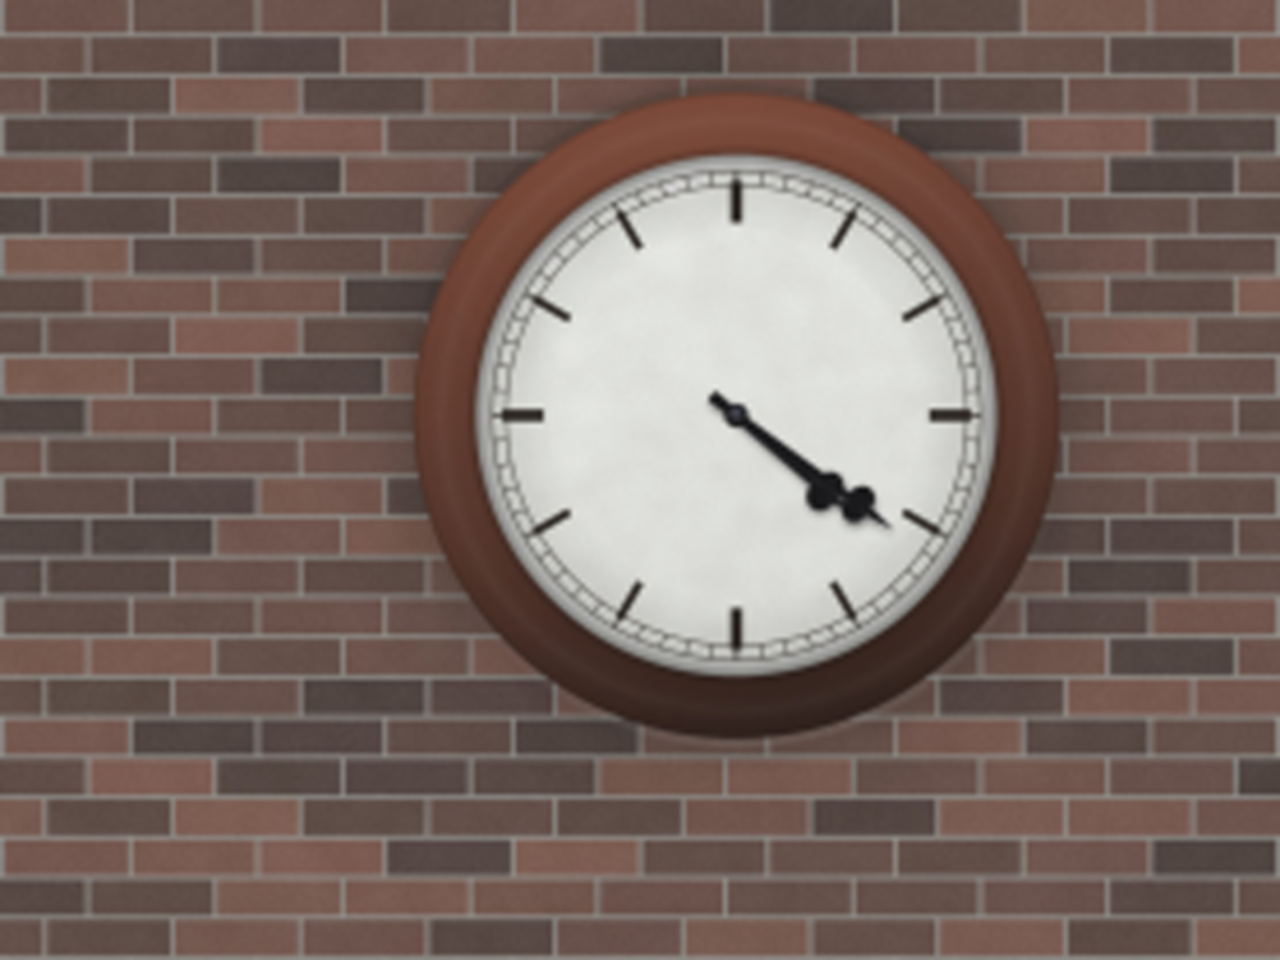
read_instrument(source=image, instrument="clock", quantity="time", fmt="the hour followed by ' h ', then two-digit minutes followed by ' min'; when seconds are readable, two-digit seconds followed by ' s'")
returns 4 h 21 min
